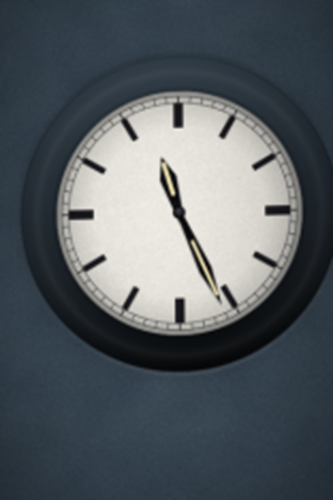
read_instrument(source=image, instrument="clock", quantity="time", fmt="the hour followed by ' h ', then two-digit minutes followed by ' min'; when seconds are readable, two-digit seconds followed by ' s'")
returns 11 h 26 min
